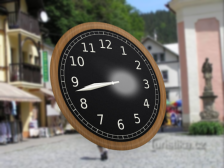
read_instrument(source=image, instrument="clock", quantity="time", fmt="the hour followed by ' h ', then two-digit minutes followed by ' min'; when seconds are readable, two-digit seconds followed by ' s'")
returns 8 h 43 min
